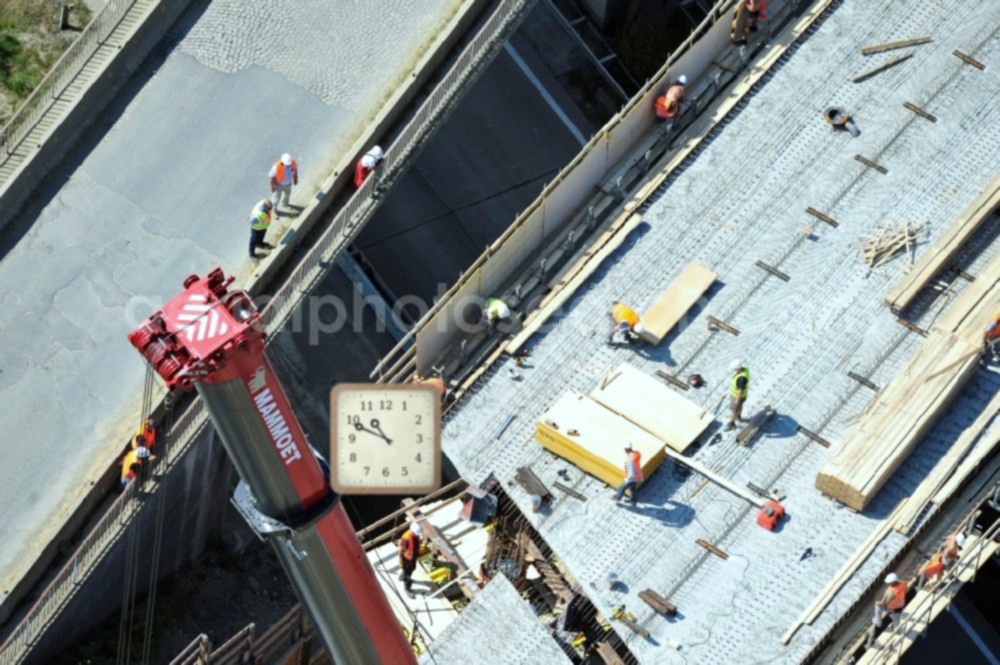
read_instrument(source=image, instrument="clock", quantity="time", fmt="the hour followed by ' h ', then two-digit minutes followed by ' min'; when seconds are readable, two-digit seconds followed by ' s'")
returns 10 h 49 min
